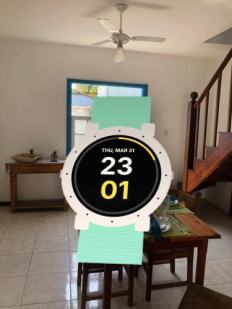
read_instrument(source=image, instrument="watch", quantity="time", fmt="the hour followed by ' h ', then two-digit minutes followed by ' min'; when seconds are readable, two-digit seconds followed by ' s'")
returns 23 h 01 min
